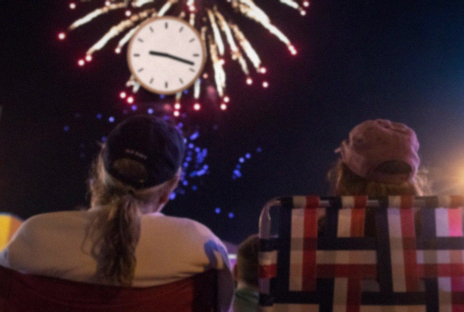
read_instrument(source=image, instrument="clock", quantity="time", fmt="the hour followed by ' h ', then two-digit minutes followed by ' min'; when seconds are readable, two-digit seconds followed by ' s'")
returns 9 h 18 min
